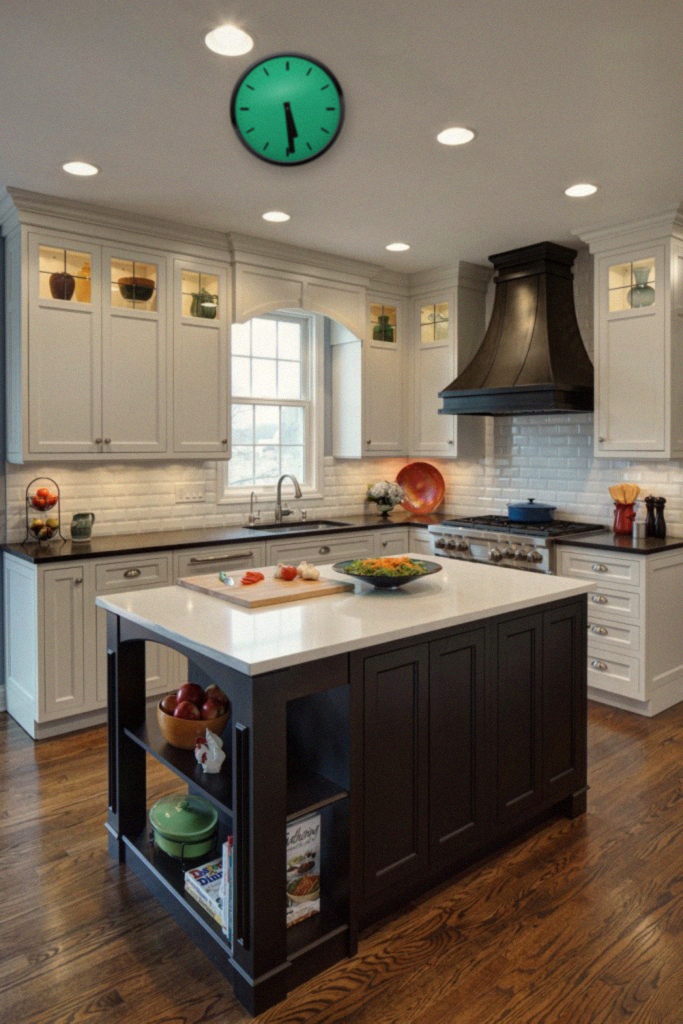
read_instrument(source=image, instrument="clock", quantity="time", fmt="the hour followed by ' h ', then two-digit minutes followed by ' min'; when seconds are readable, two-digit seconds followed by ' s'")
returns 5 h 29 min
